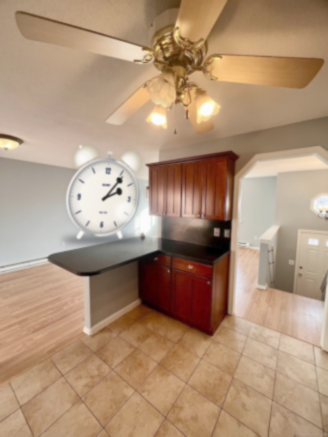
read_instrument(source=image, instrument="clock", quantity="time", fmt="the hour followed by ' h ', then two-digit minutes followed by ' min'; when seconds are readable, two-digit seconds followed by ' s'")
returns 2 h 06 min
